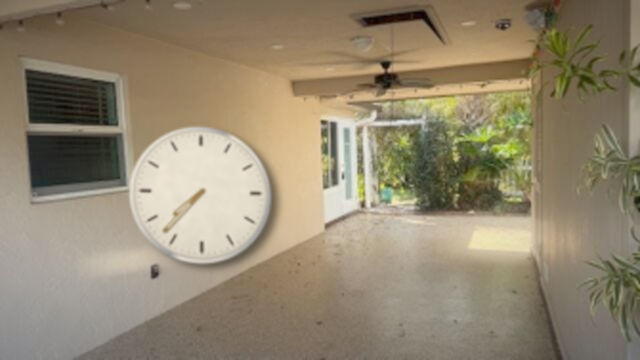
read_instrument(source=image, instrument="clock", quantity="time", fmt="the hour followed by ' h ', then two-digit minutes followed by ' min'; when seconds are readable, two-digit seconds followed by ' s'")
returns 7 h 37 min
